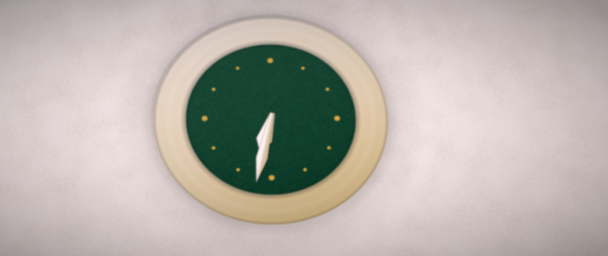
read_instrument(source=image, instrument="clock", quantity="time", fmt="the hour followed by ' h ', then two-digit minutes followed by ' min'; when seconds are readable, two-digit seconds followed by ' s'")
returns 6 h 32 min
